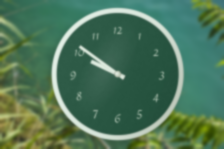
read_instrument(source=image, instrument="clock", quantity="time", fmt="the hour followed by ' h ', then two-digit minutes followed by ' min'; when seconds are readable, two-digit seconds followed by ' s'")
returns 9 h 51 min
